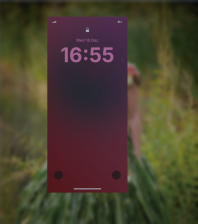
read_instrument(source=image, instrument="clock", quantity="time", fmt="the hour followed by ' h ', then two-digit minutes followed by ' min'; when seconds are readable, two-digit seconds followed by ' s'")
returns 16 h 55 min
